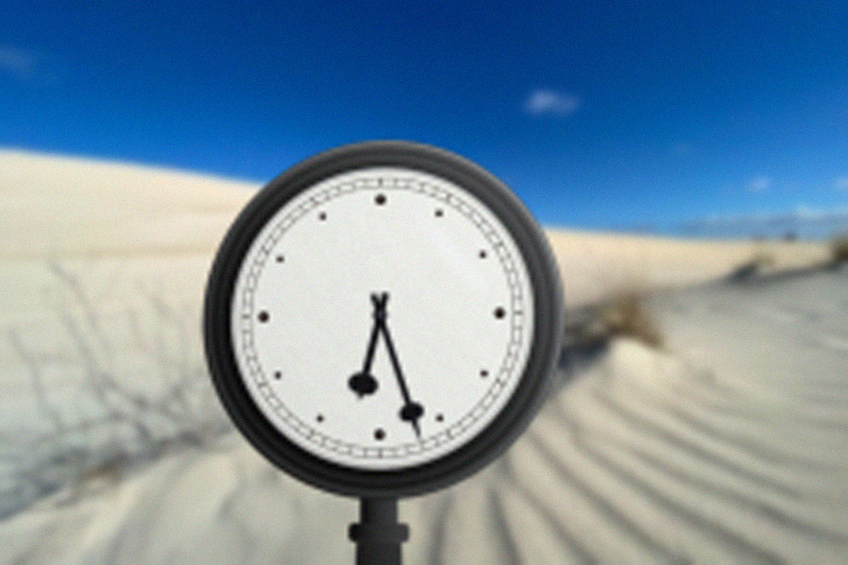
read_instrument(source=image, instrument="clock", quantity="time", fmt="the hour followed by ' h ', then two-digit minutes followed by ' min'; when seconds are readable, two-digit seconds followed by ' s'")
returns 6 h 27 min
